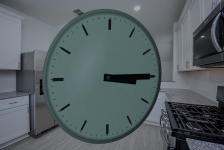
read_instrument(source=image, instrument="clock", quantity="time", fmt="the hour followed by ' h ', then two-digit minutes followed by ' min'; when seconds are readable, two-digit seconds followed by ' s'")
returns 3 h 15 min
